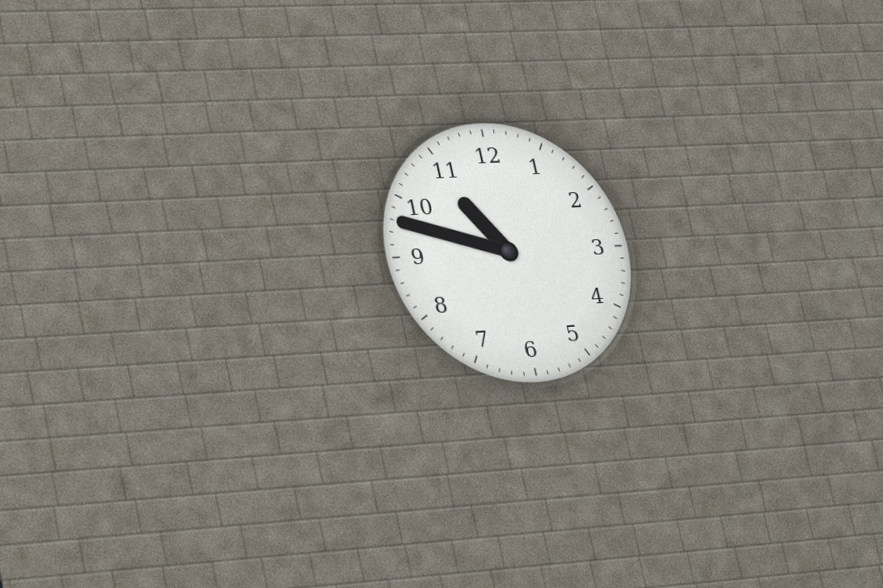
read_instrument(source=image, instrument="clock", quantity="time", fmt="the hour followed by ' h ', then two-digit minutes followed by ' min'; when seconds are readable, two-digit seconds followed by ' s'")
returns 10 h 48 min
